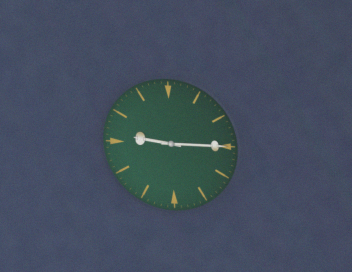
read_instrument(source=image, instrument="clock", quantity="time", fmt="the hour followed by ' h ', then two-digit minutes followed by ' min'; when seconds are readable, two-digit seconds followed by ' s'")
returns 9 h 15 min
